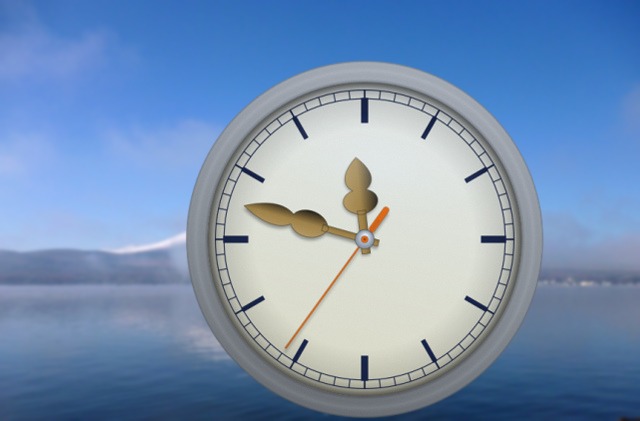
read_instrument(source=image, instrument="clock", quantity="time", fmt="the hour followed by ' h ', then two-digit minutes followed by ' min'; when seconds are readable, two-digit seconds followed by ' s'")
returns 11 h 47 min 36 s
